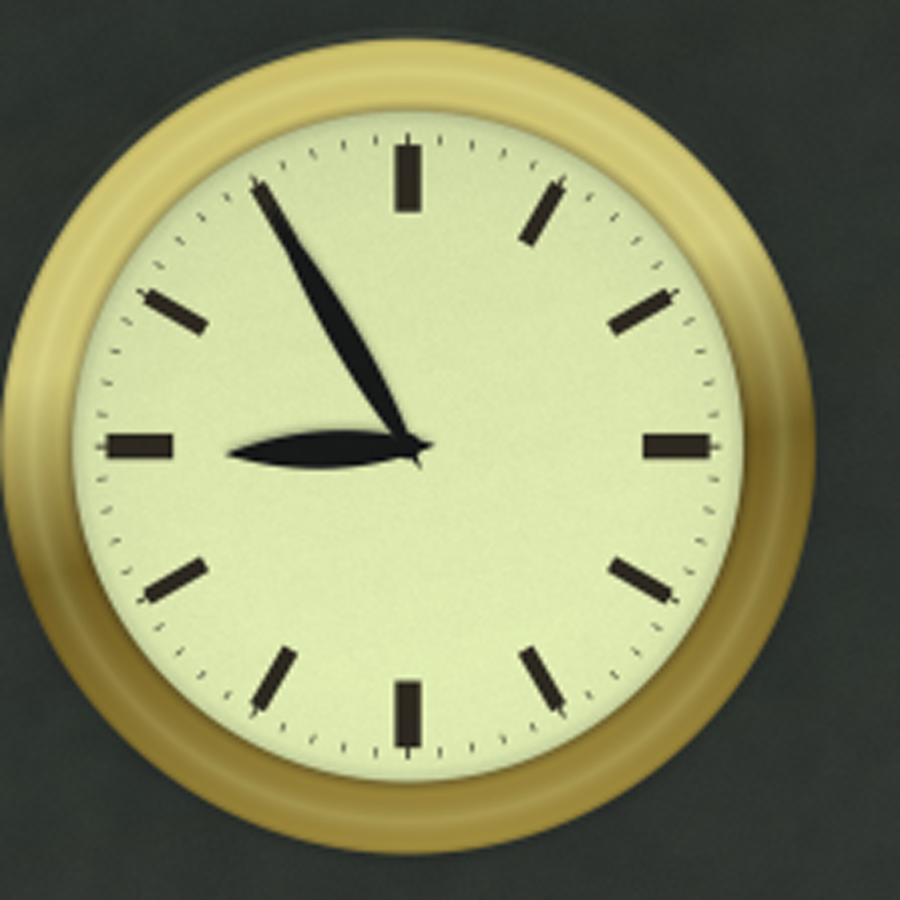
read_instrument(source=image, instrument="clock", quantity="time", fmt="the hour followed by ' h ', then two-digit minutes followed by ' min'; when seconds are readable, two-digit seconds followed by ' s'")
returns 8 h 55 min
